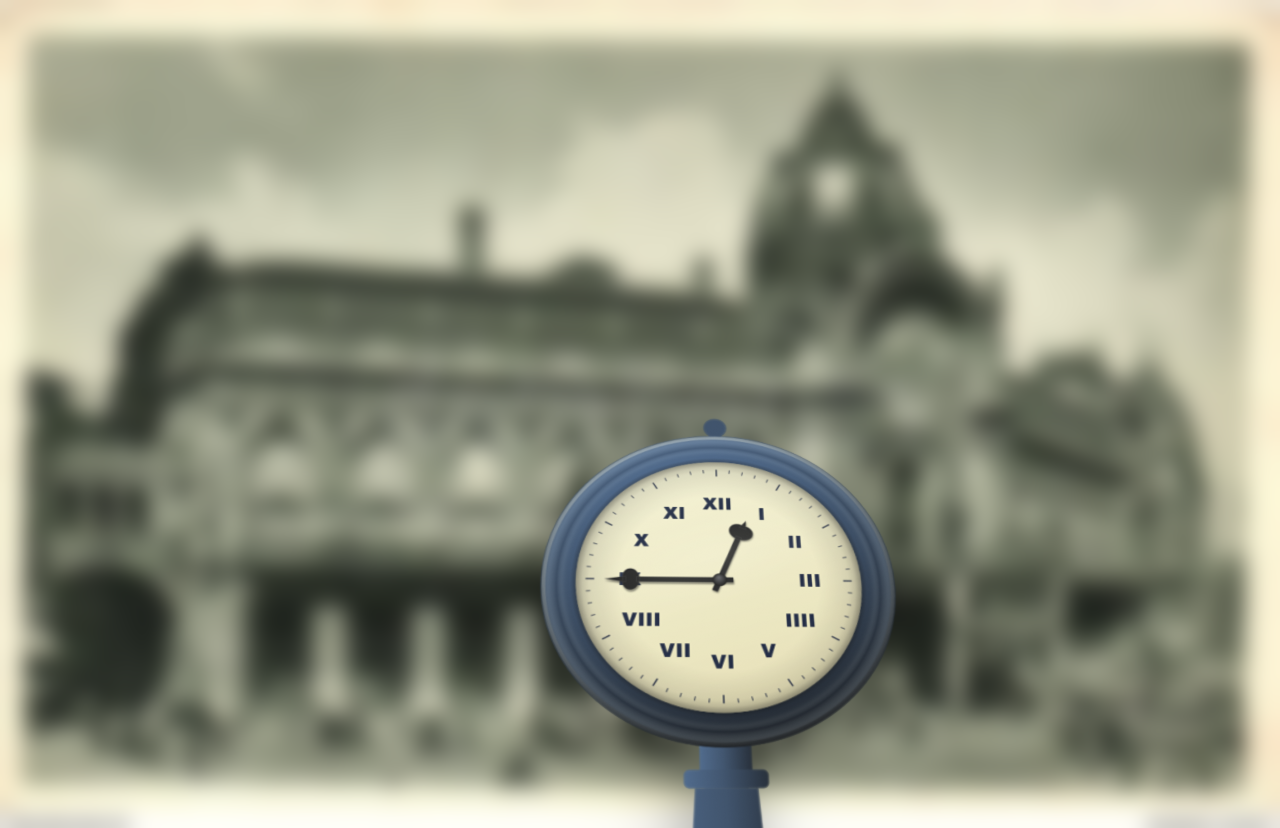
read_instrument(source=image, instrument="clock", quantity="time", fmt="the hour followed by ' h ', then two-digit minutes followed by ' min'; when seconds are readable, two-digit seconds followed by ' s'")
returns 12 h 45 min
